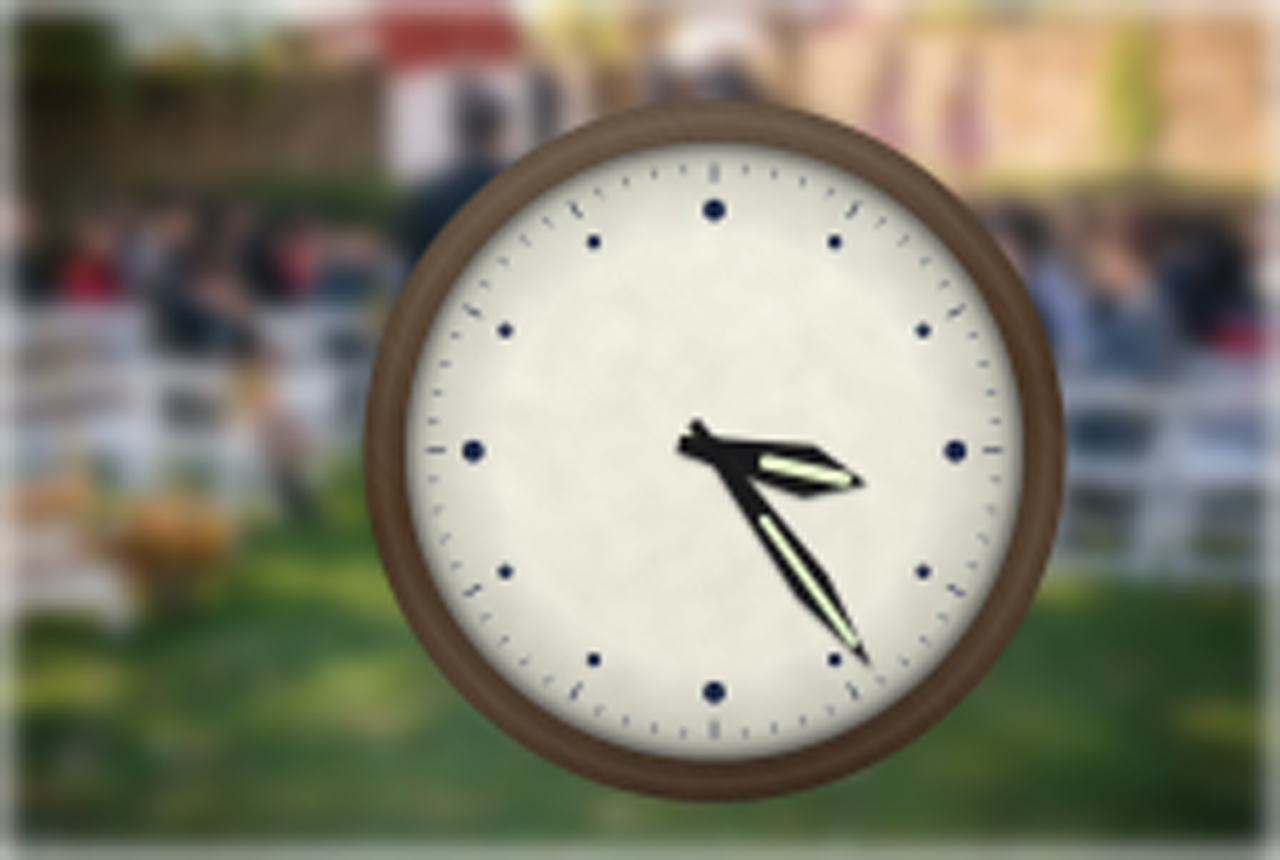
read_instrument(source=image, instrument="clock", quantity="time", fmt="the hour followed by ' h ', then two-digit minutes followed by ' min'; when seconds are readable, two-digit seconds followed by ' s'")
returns 3 h 24 min
